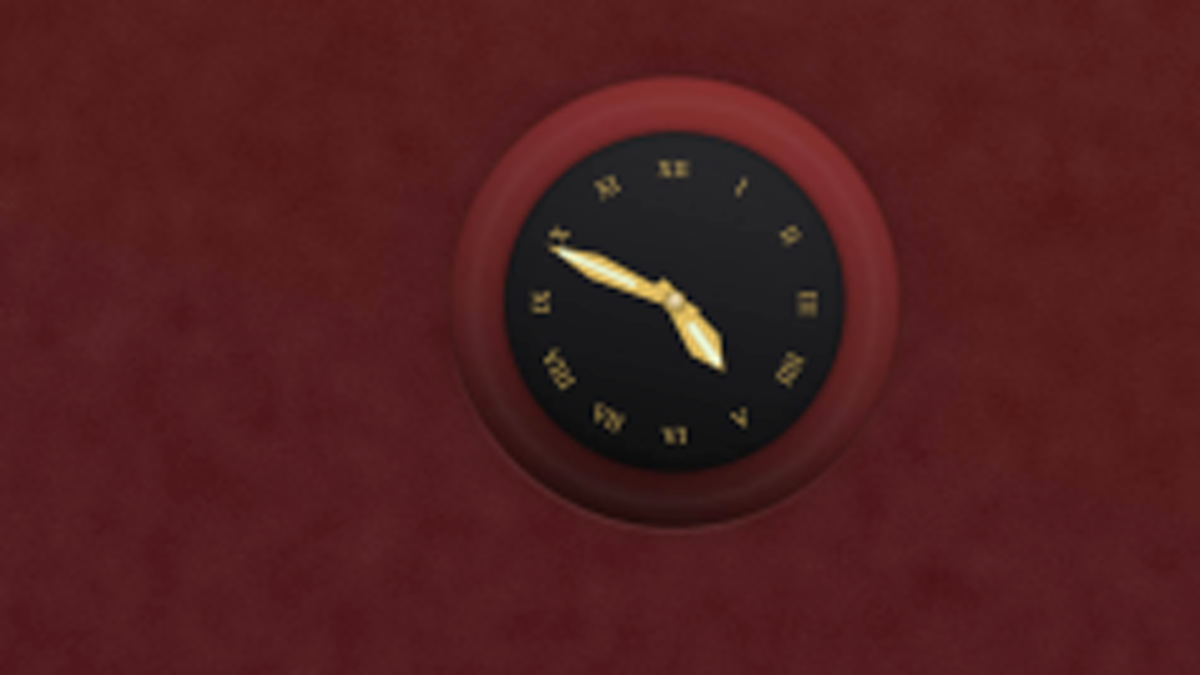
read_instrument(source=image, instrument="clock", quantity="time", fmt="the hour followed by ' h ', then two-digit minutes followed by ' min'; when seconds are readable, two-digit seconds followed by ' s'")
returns 4 h 49 min
